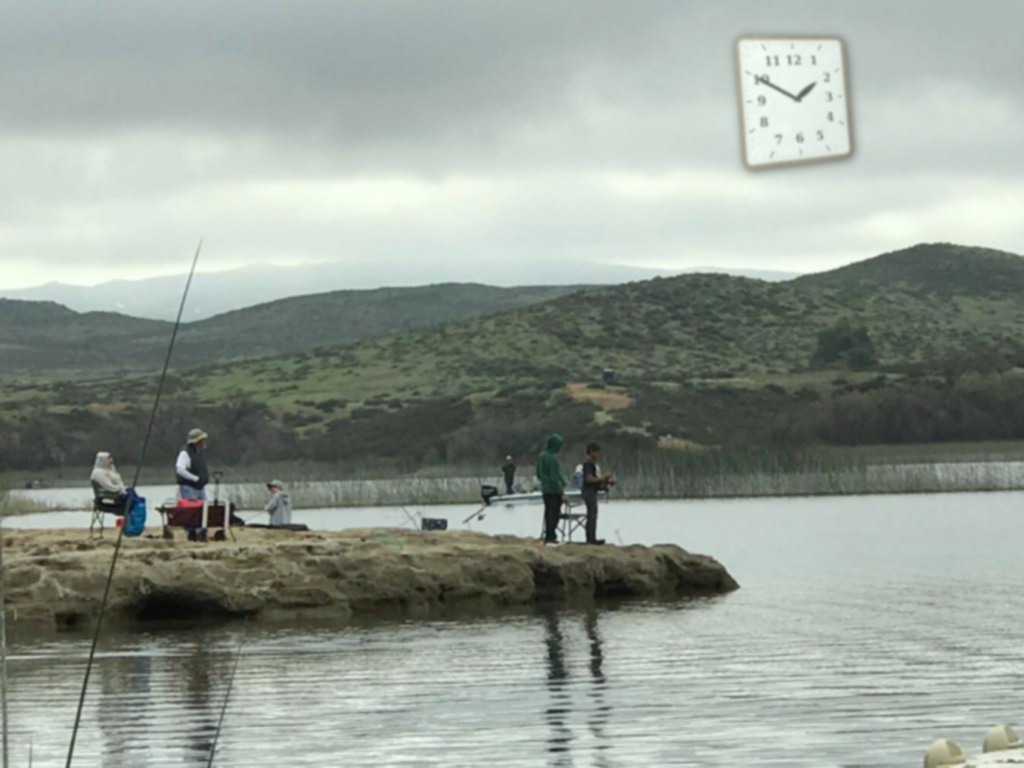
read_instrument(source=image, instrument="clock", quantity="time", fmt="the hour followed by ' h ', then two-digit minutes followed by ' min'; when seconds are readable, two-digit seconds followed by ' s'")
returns 1 h 50 min
